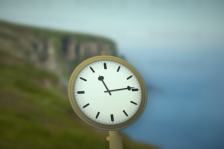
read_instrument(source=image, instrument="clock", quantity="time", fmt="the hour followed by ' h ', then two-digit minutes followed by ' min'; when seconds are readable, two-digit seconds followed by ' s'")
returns 11 h 14 min
